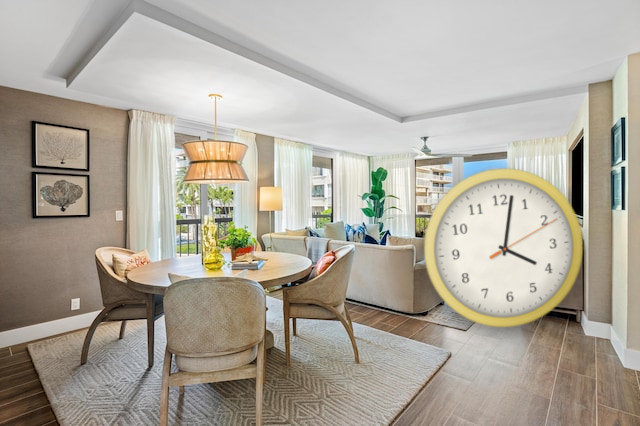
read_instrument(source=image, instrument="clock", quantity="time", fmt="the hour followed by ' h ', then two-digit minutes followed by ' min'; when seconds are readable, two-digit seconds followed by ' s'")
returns 4 h 02 min 11 s
